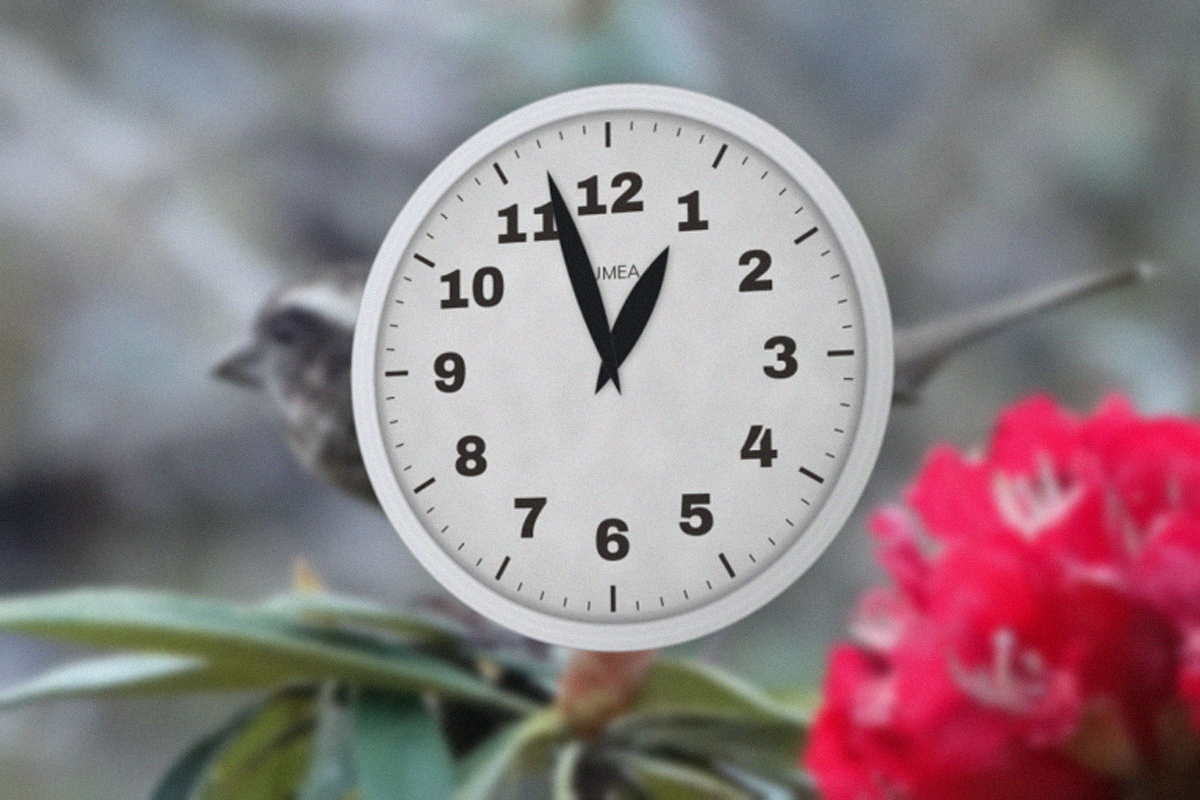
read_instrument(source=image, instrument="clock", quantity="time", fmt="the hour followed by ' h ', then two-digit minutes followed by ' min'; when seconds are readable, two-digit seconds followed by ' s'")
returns 12 h 57 min
